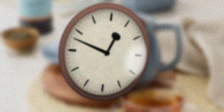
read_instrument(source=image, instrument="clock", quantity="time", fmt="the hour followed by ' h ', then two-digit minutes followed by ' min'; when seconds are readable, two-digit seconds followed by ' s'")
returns 12 h 48 min
